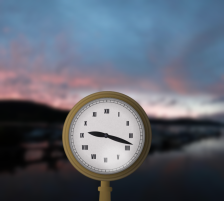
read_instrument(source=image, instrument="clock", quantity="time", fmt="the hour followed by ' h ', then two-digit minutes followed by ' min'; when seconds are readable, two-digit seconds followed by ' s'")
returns 9 h 18 min
